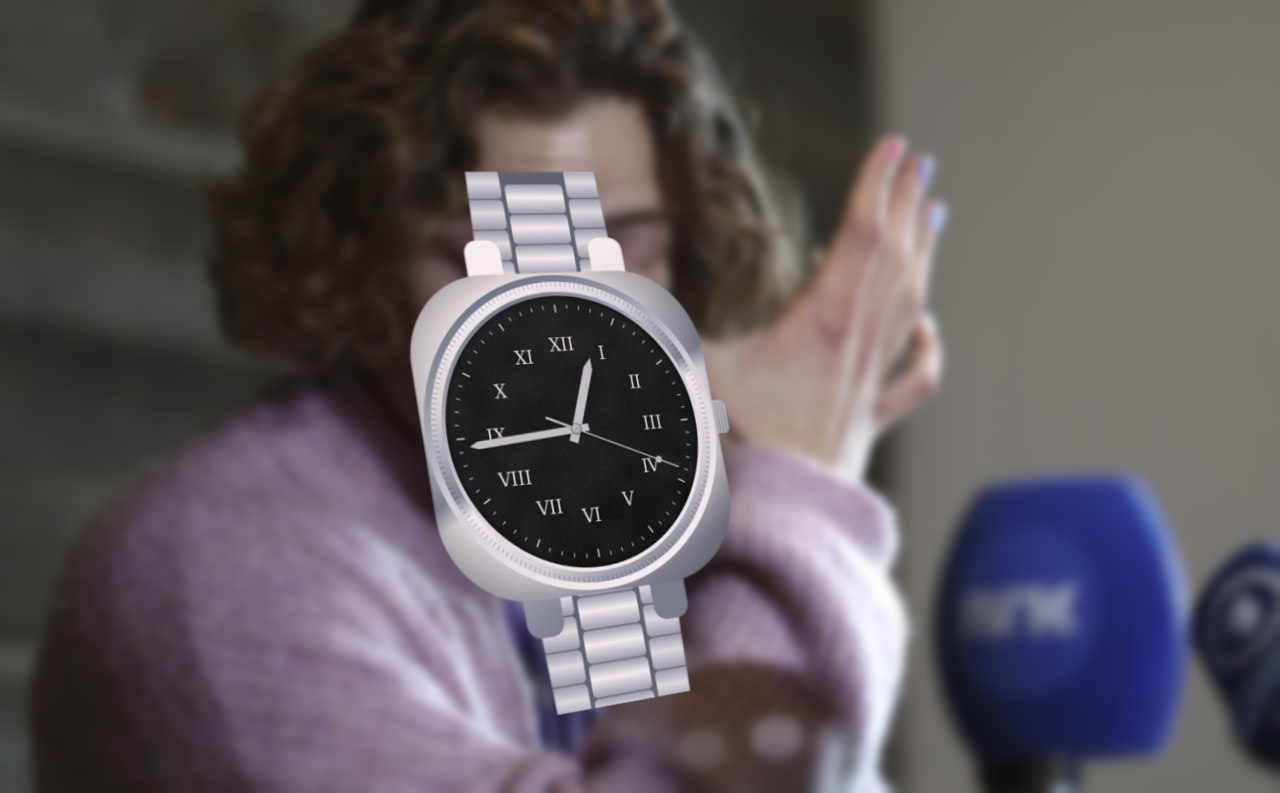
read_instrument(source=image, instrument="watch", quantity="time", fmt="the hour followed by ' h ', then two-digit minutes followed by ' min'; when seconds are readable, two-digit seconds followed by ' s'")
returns 12 h 44 min 19 s
